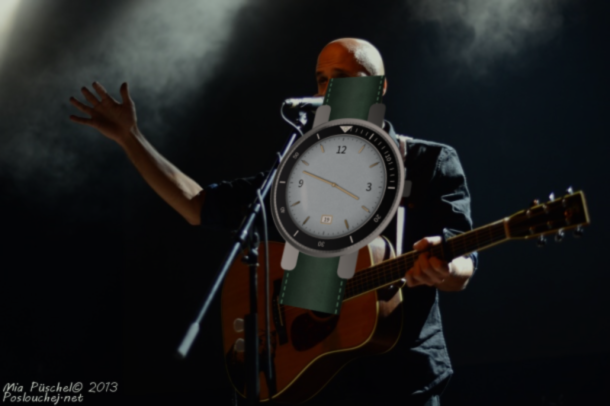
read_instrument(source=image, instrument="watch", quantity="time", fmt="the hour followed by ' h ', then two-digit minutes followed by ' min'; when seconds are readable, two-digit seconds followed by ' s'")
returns 3 h 48 min
